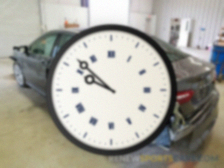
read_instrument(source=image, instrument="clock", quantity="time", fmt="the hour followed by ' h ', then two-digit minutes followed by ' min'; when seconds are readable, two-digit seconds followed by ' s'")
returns 9 h 52 min
